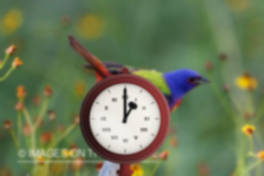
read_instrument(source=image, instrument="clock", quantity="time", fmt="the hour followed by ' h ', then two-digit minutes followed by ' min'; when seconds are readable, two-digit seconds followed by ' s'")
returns 1 h 00 min
